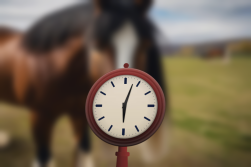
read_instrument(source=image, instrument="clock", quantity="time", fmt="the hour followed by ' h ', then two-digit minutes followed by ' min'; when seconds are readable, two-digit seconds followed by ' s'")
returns 6 h 03 min
